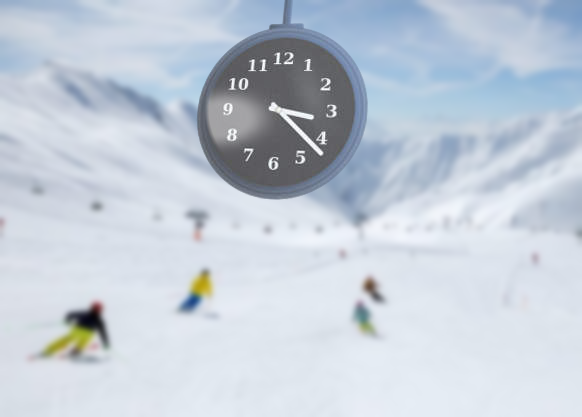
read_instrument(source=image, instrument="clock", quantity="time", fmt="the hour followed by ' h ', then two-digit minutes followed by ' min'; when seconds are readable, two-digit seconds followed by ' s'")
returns 3 h 22 min
